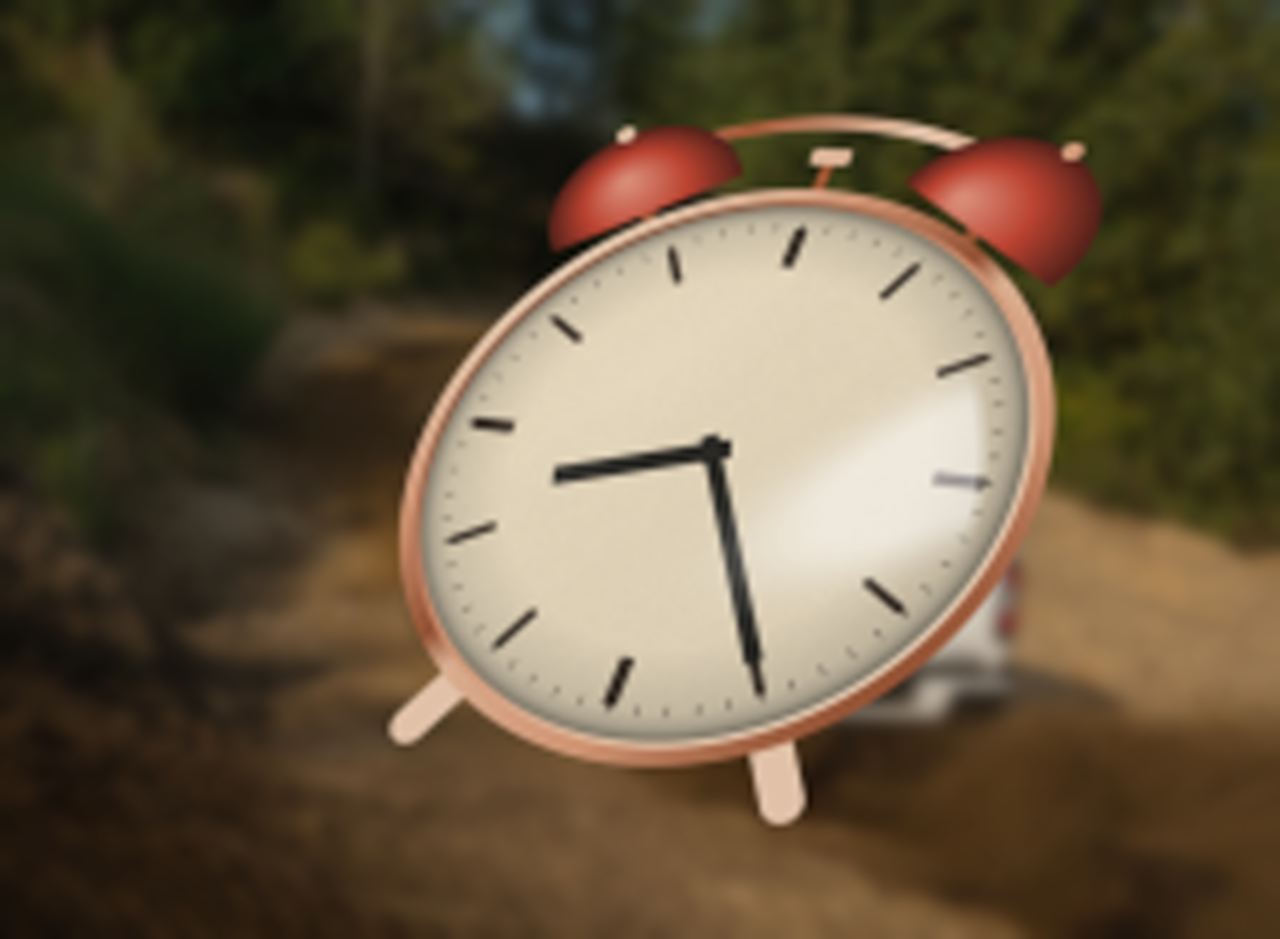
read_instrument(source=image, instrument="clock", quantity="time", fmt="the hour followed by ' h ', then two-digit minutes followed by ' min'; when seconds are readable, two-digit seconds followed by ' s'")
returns 8 h 25 min
